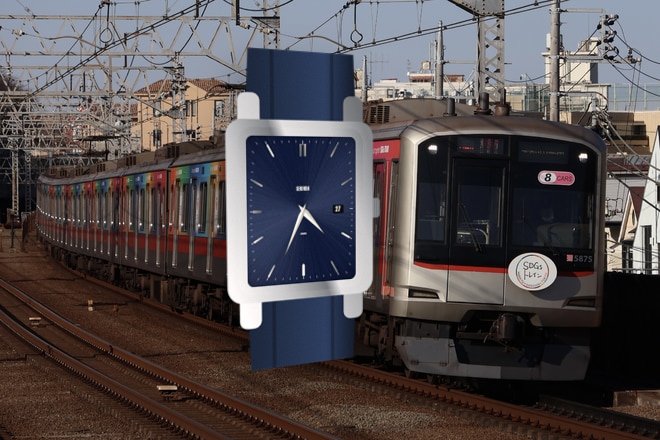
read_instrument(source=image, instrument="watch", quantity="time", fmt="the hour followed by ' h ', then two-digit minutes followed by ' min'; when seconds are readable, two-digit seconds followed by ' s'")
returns 4 h 34 min
